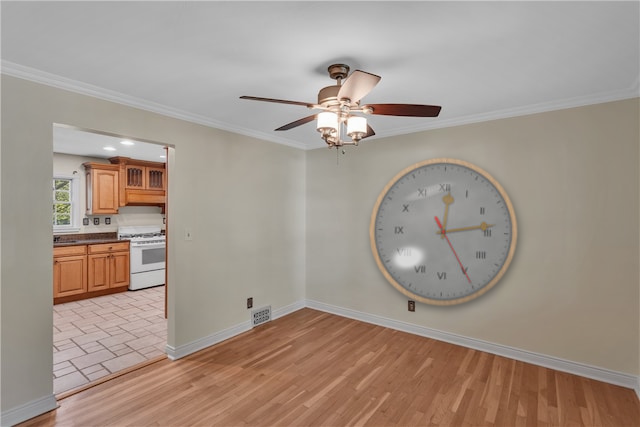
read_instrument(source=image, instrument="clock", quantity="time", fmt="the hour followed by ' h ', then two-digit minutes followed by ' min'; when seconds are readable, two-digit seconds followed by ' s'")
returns 12 h 13 min 25 s
